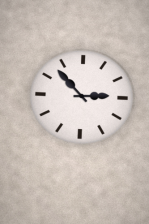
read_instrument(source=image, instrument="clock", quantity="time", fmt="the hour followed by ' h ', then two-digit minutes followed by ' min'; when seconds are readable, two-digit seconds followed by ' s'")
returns 2 h 53 min
